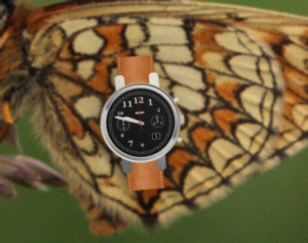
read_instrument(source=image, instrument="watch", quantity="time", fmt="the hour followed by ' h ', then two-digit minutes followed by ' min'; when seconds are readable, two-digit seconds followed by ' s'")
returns 9 h 48 min
